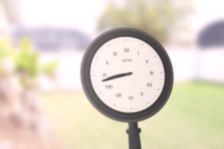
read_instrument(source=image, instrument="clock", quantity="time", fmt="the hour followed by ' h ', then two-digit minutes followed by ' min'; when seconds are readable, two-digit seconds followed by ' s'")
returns 8 h 43 min
